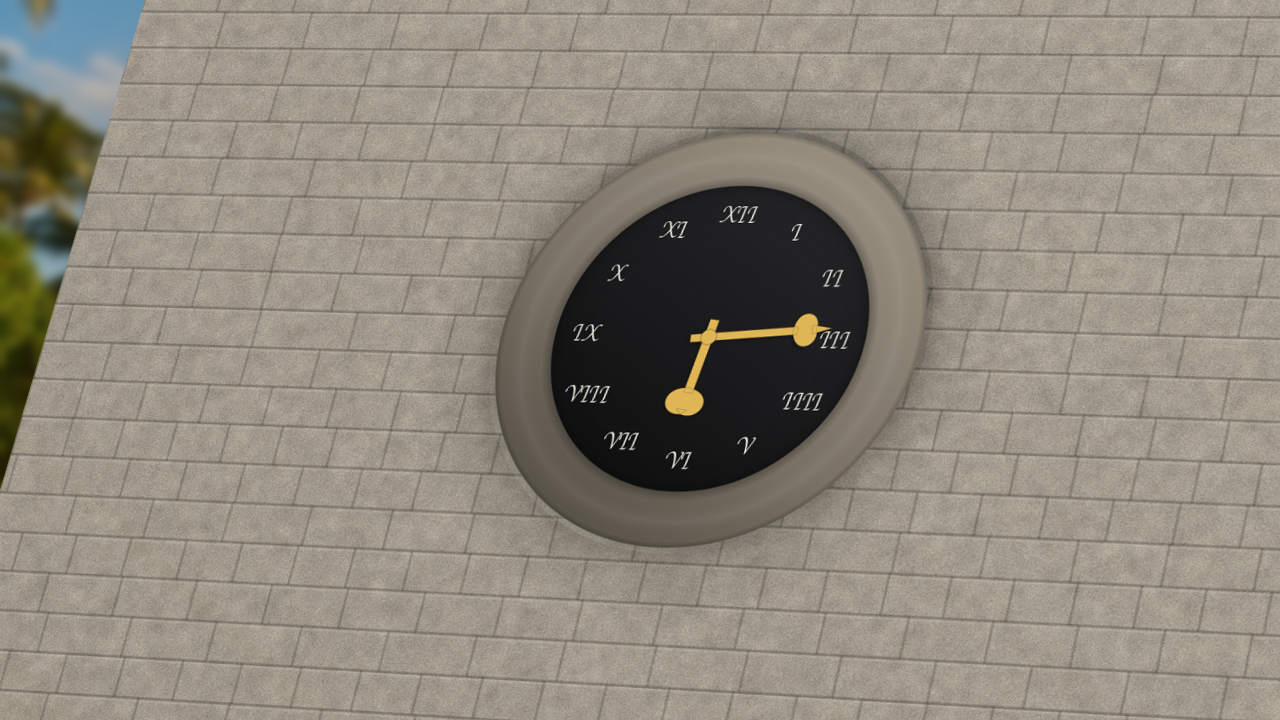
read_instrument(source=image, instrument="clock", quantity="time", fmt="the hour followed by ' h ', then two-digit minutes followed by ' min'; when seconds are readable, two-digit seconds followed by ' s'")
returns 6 h 14 min
